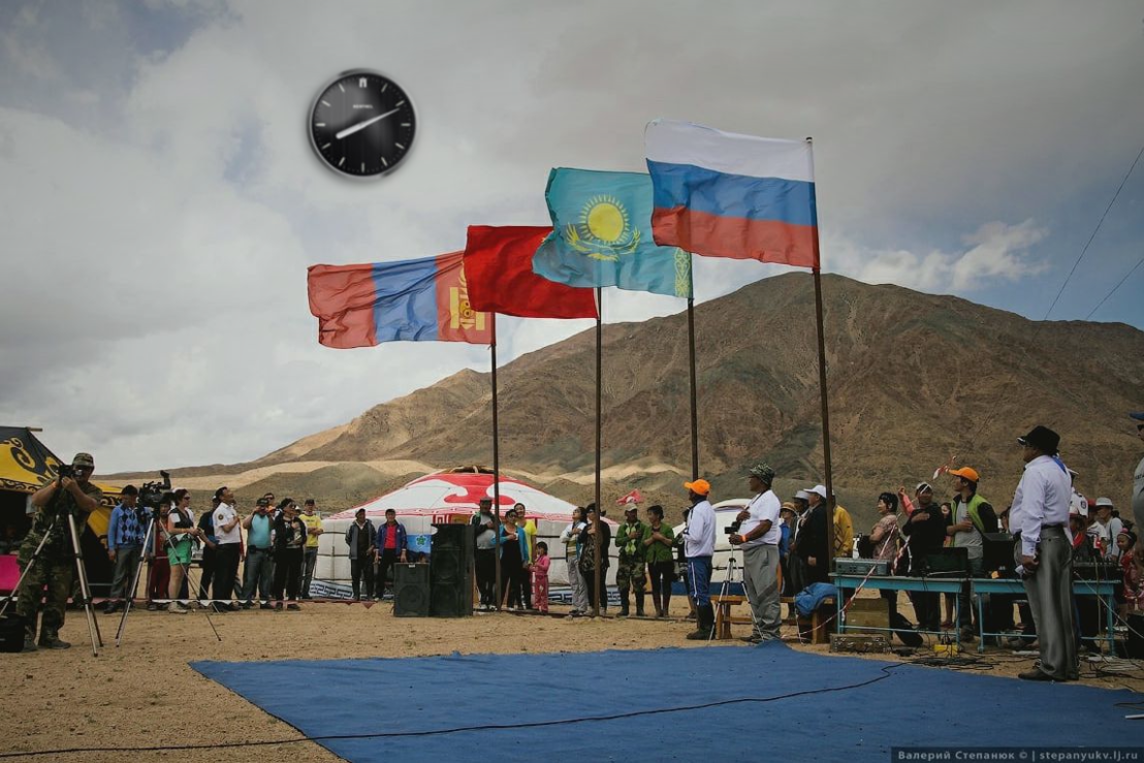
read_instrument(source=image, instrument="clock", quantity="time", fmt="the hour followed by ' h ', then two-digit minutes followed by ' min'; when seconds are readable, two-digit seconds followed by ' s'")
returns 8 h 11 min
